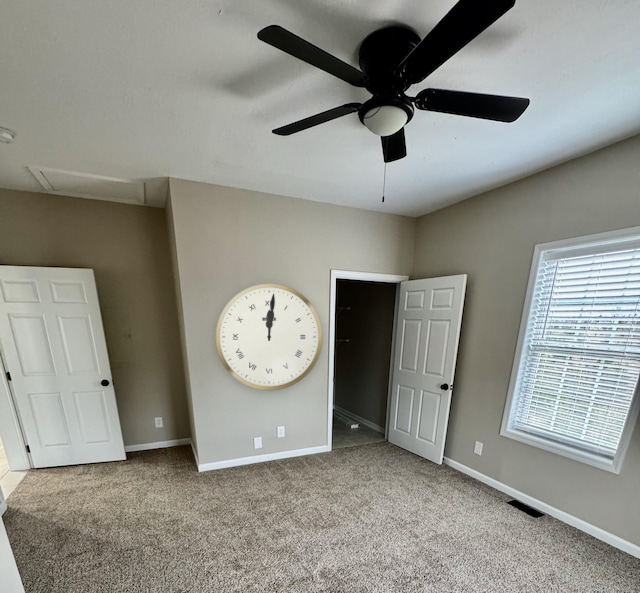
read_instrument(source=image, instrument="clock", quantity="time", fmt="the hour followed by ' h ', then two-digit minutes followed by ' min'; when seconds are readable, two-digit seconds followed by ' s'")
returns 12 h 01 min
